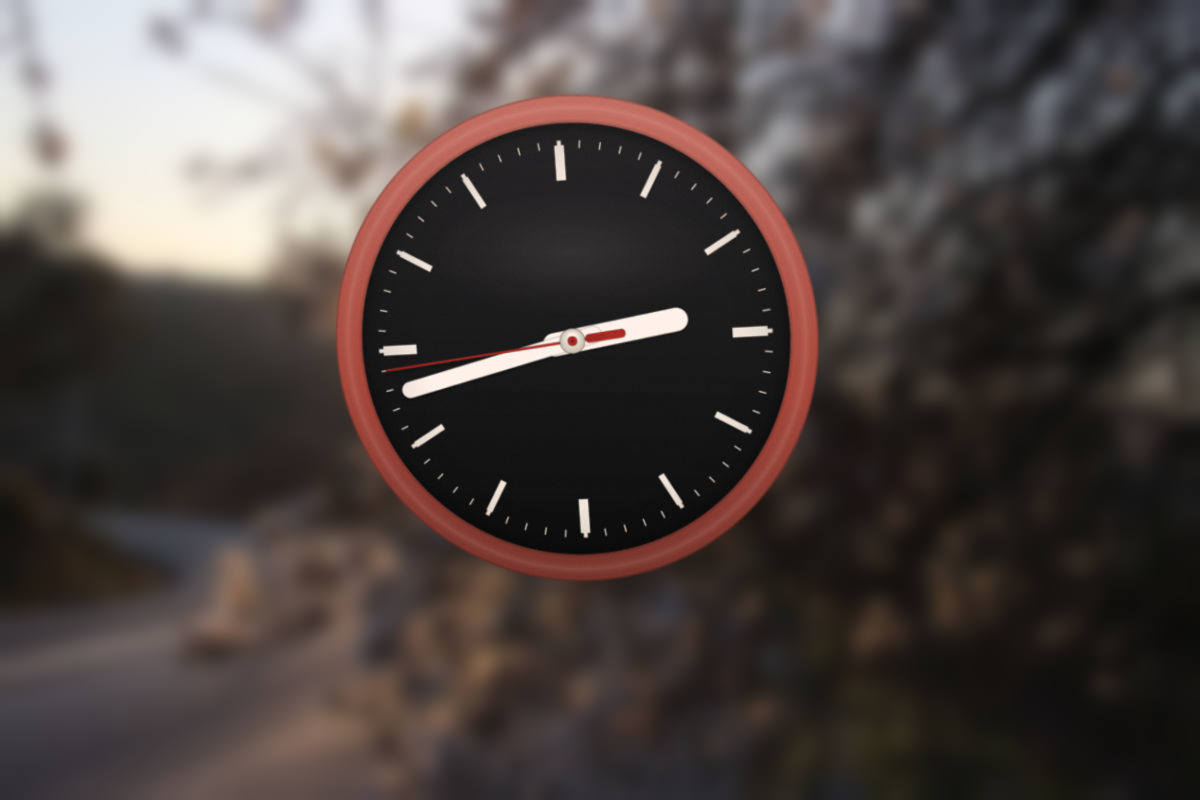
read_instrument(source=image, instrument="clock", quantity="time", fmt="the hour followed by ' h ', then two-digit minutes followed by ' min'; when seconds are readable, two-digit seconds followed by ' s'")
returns 2 h 42 min 44 s
